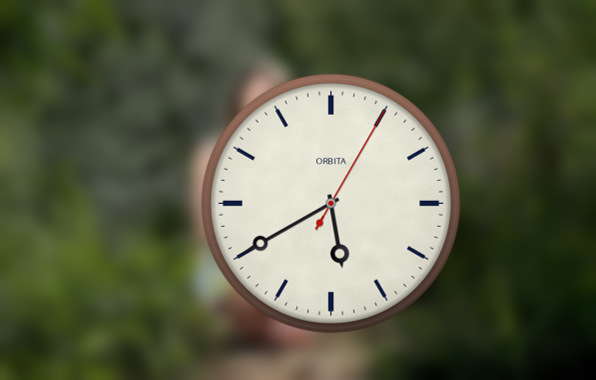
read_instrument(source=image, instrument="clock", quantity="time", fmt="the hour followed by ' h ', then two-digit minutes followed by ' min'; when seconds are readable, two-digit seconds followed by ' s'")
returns 5 h 40 min 05 s
